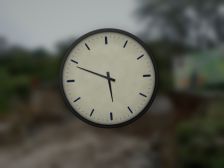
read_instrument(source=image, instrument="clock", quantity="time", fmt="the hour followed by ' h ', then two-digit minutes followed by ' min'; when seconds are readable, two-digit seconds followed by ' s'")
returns 5 h 49 min
